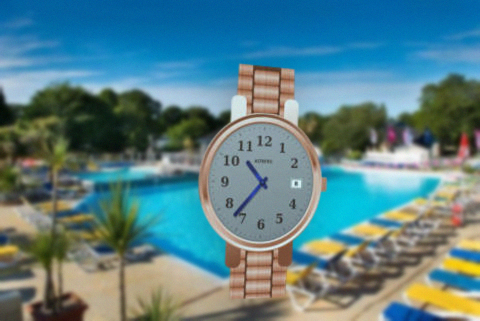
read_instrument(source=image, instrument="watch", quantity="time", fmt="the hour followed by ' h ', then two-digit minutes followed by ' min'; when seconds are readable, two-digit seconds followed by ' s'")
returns 10 h 37 min
